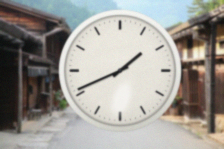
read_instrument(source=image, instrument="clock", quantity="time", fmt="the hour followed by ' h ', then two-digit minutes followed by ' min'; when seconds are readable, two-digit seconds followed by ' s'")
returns 1 h 41 min
